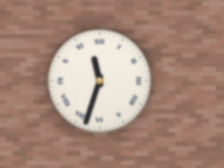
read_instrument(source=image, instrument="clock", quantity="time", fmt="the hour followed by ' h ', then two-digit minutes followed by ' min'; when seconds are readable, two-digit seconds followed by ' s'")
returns 11 h 33 min
